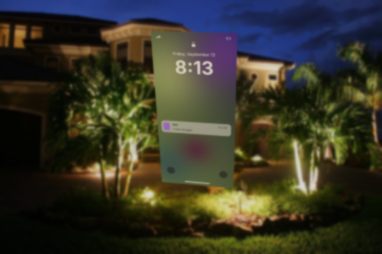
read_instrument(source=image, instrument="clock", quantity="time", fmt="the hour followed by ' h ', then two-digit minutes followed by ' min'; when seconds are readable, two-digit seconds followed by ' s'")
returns 8 h 13 min
